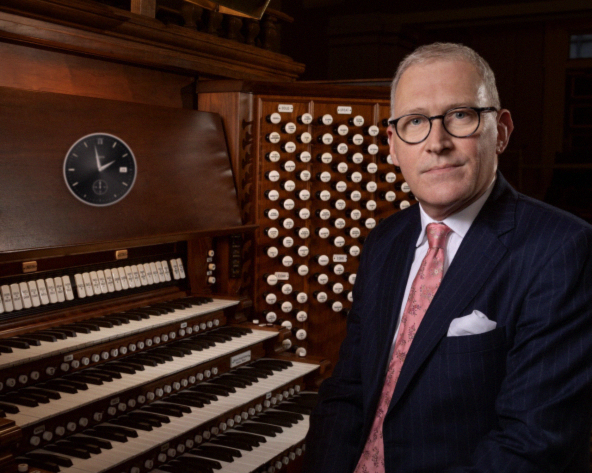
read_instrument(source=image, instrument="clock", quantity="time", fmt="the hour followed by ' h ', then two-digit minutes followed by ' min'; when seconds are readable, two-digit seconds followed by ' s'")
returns 1 h 58 min
